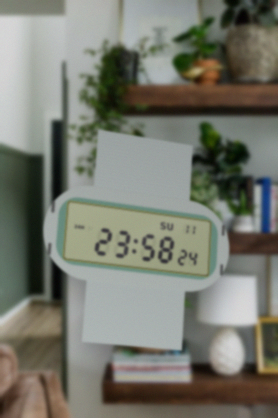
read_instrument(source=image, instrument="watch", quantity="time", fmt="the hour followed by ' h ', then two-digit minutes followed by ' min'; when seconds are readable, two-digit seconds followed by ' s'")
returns 23 h 58 min 24 s
